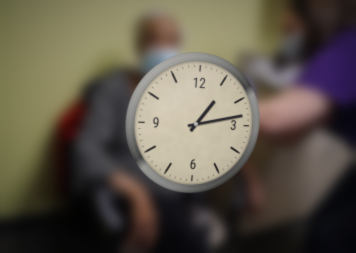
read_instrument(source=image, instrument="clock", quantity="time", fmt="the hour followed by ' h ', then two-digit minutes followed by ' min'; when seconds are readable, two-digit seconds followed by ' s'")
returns 1 h 13 min
